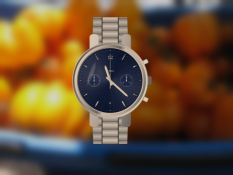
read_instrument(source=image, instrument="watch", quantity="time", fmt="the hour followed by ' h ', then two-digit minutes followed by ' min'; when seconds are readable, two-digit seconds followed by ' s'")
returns 11 h 22 min
